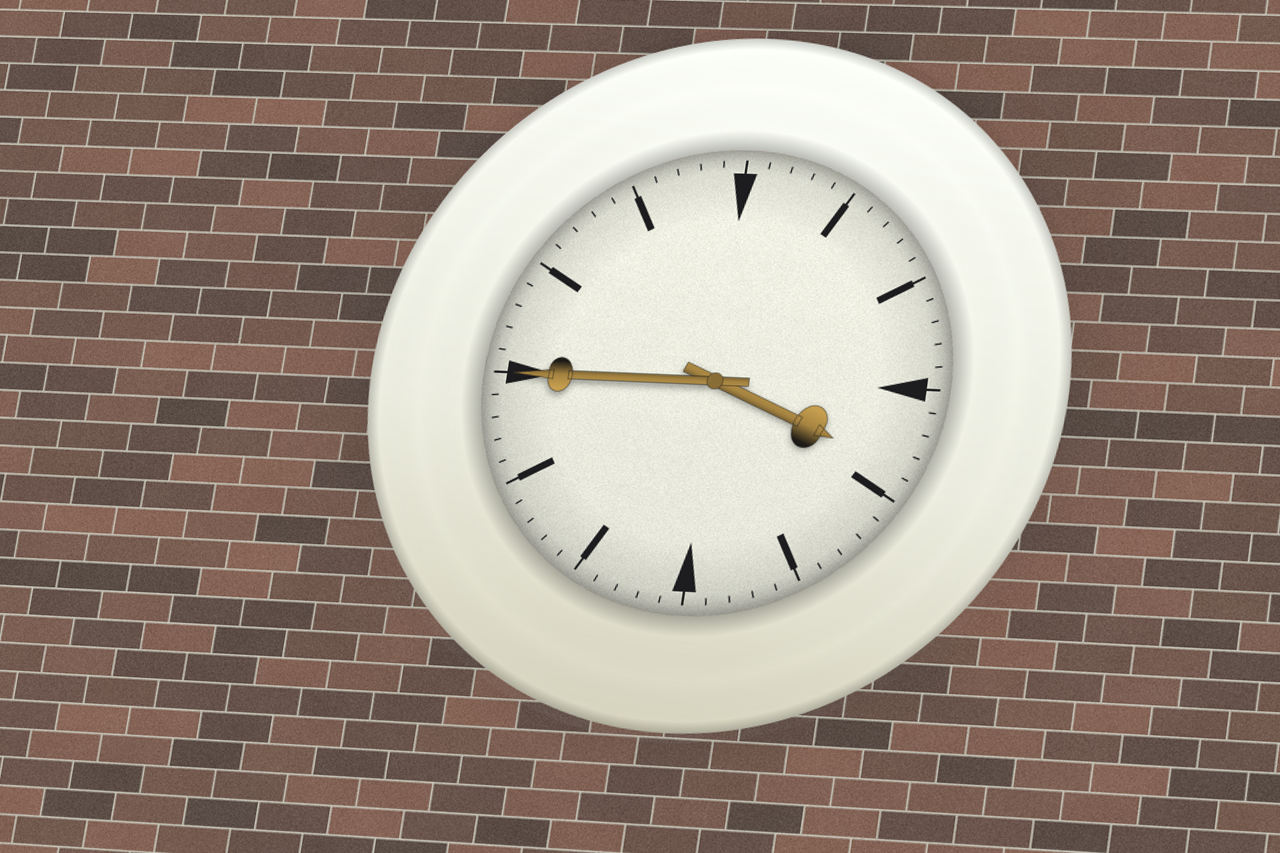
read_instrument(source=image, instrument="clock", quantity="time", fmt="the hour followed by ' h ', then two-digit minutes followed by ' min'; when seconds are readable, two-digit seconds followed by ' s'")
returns 3 h 45 min
